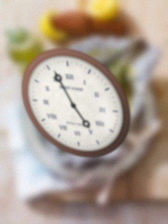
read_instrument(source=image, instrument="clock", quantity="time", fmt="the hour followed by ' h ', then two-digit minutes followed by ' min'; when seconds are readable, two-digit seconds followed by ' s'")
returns 4 h 56 min
